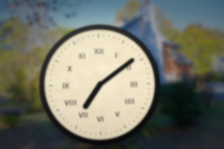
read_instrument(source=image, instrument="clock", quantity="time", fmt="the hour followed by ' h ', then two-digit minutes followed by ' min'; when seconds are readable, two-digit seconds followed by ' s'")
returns 7 h 09 min
